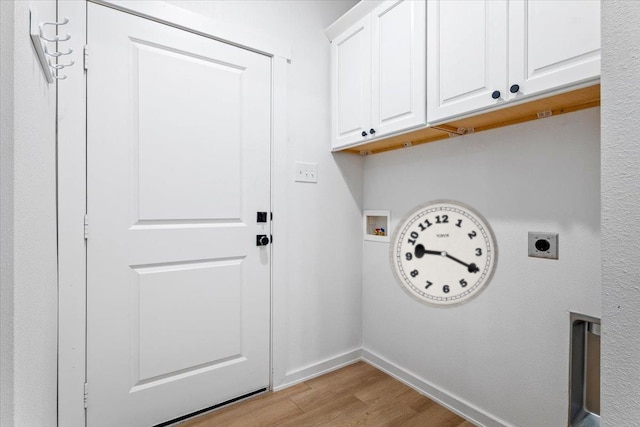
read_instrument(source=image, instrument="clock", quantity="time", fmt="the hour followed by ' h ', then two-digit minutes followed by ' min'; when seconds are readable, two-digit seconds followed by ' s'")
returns 9 h 20 min
